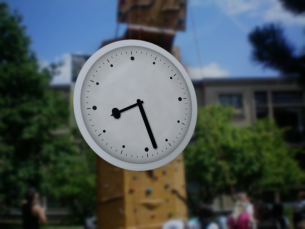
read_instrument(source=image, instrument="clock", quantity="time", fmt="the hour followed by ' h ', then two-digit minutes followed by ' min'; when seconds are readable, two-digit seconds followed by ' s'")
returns 8 h 28 min
